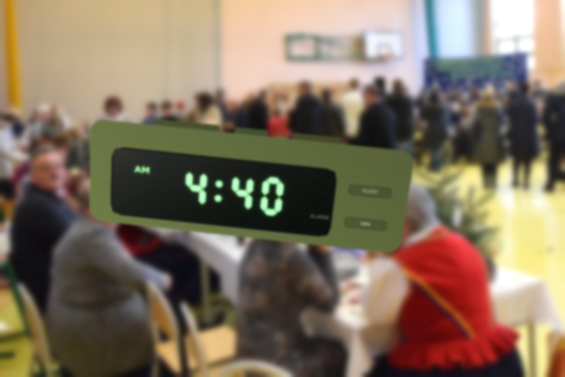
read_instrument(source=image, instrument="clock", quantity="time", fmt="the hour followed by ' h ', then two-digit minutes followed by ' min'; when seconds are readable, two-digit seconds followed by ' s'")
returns 4 h 40 min
